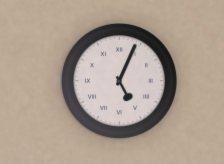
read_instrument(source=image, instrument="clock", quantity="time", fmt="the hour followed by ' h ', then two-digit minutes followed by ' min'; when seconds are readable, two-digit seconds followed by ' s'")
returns 5 h 04 min
